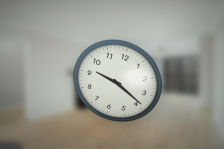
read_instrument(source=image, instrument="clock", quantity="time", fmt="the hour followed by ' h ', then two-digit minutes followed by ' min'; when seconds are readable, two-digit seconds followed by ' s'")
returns 9 h 19 min
